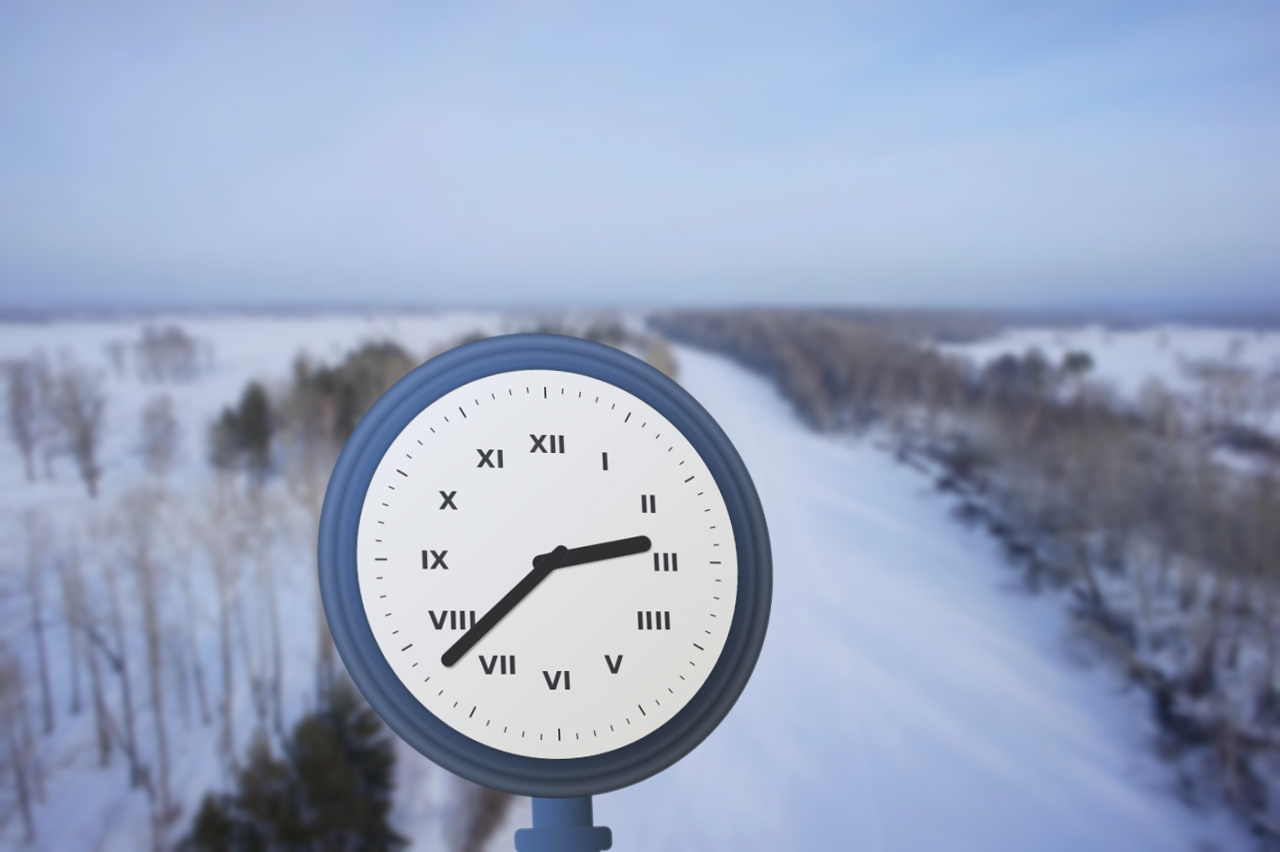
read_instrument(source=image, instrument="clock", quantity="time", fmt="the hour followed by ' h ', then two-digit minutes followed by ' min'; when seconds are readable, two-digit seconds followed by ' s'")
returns 2 h 38 min
